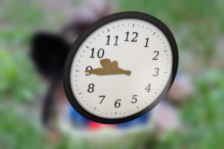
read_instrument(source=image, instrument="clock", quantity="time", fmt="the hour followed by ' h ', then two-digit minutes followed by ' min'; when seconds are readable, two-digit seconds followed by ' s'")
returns 9 h 45 min
